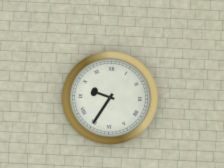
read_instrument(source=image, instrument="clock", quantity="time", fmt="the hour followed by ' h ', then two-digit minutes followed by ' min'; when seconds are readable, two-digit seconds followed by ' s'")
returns 9 h 35 min
